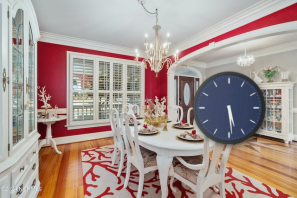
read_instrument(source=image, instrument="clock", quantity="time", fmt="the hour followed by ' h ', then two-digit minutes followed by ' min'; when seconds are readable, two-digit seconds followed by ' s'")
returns 5 h 29 min
